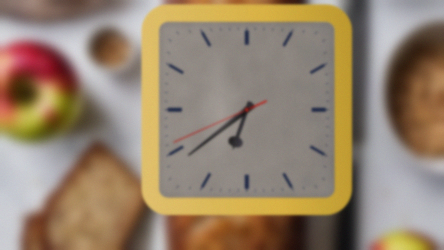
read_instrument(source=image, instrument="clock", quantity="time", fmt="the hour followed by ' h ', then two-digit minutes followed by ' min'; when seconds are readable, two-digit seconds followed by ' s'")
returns 6 h 38 min 41 s
